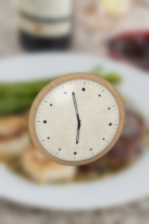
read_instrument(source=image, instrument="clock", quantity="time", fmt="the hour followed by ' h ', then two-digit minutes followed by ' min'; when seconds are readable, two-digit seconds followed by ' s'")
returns 5 h 57 min
